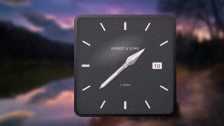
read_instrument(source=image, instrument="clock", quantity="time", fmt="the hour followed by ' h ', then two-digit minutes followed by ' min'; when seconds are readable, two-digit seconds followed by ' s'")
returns 1 h 38 min
